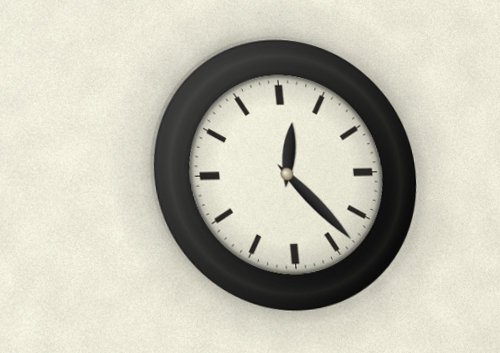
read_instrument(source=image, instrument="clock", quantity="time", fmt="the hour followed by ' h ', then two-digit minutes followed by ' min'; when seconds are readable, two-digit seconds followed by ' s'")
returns 12 h 23 min
